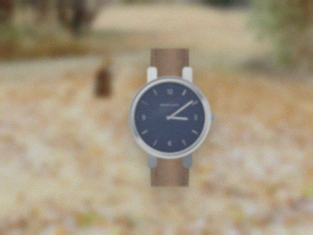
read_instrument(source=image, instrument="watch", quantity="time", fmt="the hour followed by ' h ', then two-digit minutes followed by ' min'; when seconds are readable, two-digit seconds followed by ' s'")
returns 3 h 09 min
